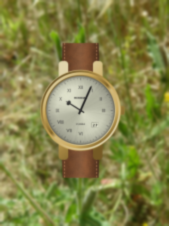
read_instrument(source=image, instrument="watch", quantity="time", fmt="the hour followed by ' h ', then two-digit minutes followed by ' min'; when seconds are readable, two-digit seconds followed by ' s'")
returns 10 h 04 min
